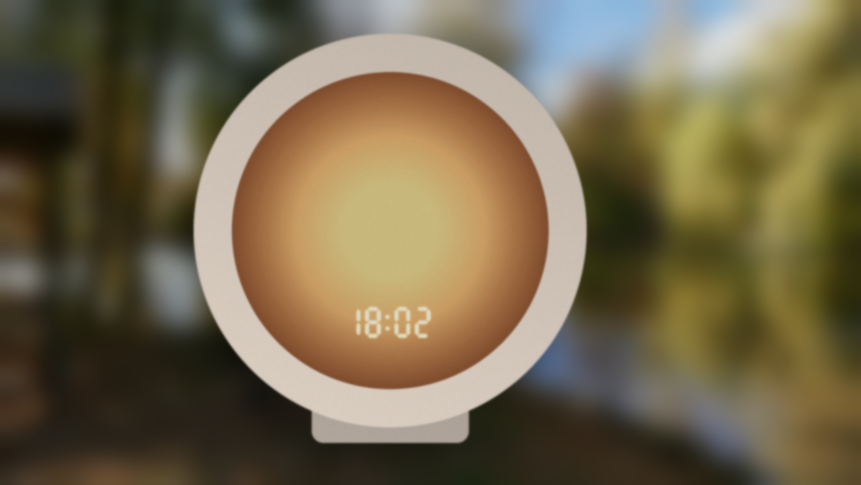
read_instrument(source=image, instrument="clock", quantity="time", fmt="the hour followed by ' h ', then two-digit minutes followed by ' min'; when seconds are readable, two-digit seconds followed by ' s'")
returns 18 h 02 min
